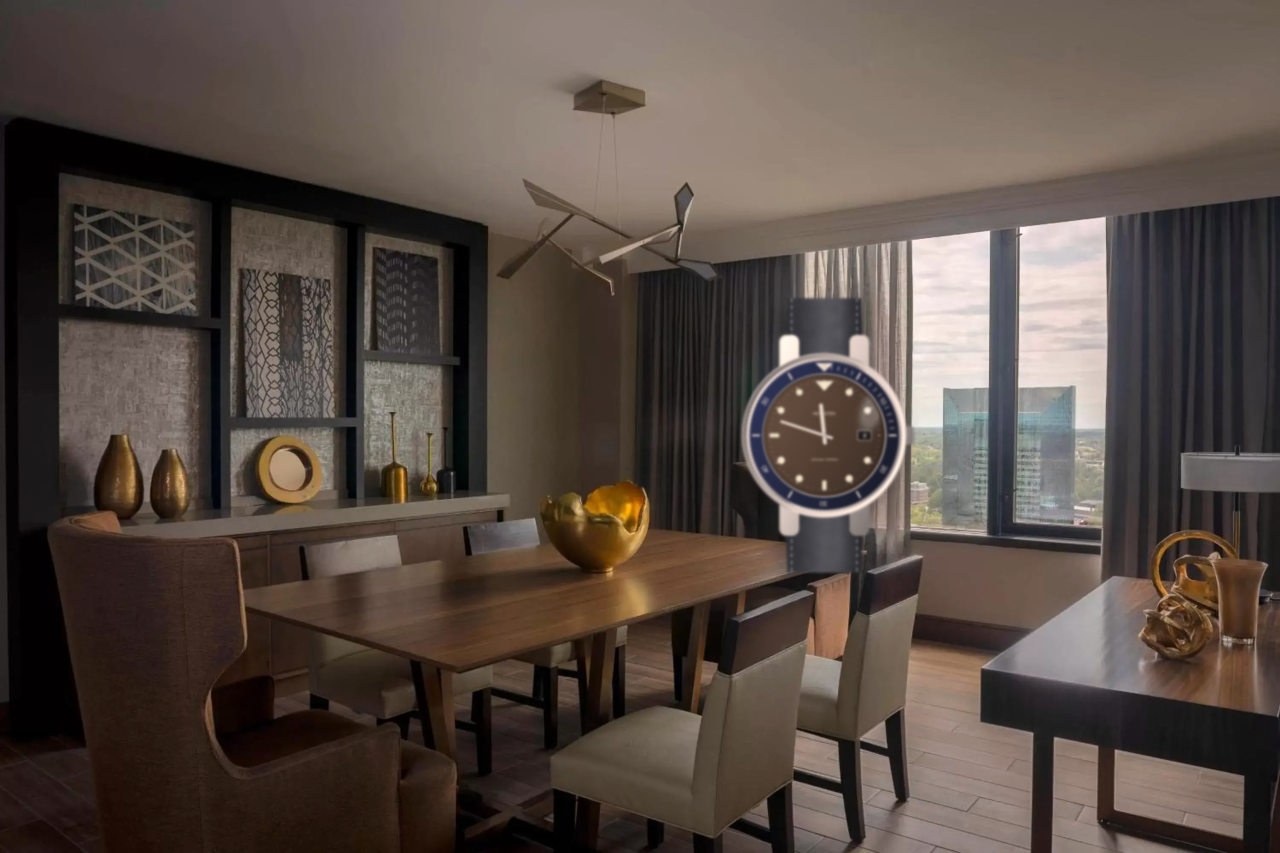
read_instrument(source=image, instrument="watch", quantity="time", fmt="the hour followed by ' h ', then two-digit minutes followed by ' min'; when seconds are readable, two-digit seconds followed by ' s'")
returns 11 h 48 min
